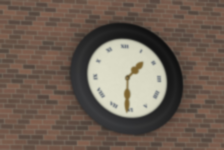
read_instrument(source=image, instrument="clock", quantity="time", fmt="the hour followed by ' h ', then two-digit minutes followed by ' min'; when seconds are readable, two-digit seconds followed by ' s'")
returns 1 h 31 min
